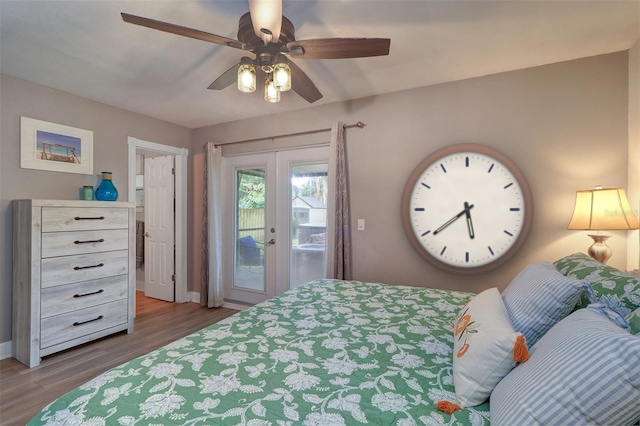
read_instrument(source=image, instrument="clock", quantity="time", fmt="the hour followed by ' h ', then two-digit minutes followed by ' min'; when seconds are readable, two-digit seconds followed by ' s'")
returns 5 h 39 min
